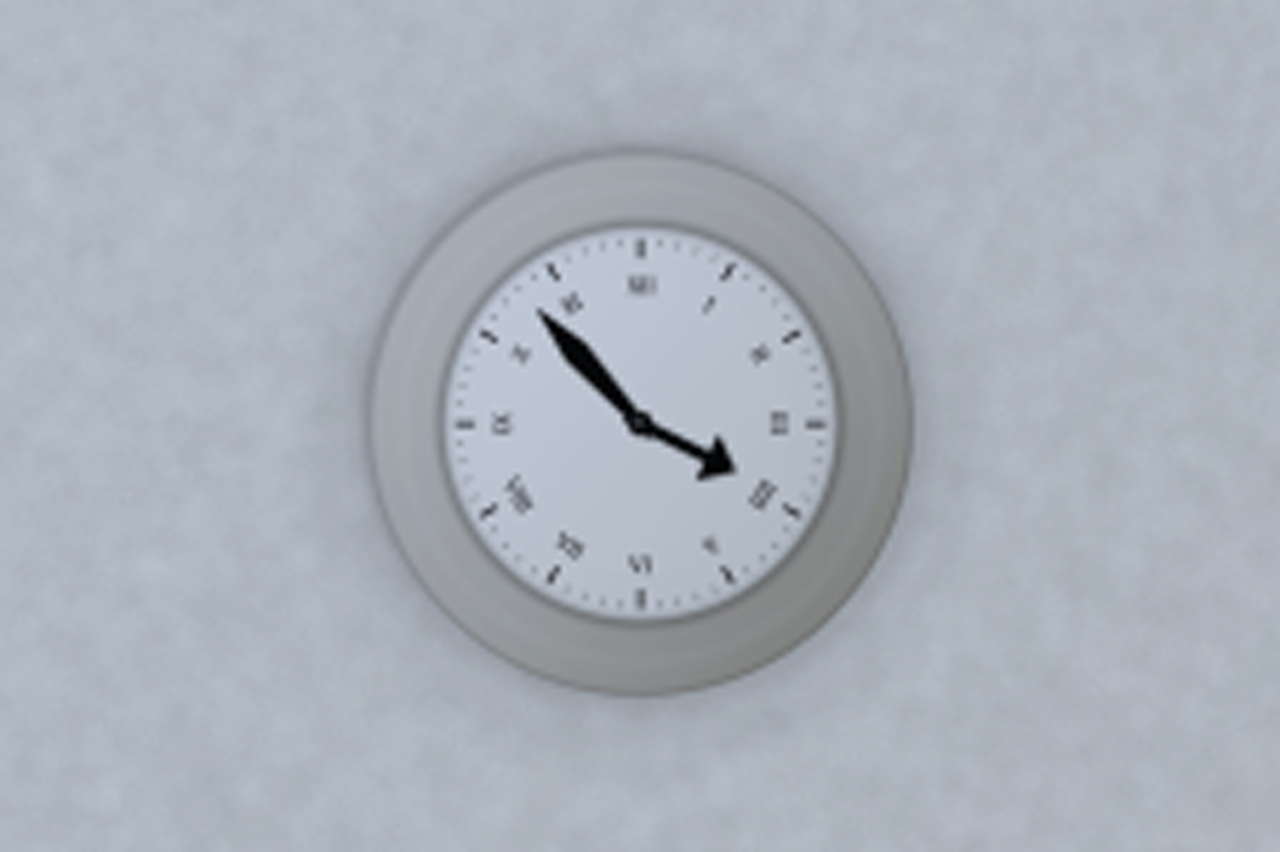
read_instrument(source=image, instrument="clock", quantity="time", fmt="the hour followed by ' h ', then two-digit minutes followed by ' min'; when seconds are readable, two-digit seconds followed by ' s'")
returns 3 h 53 min
